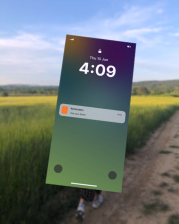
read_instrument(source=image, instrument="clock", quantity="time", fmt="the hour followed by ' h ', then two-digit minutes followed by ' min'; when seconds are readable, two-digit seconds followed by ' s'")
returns 4 h 09 min
